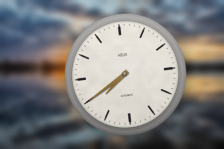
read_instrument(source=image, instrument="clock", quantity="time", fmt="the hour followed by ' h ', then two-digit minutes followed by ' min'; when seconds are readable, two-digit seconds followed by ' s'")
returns 7 h 40 min
